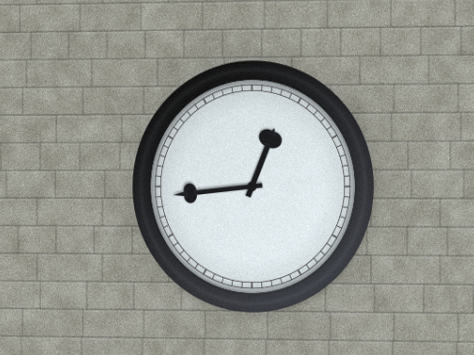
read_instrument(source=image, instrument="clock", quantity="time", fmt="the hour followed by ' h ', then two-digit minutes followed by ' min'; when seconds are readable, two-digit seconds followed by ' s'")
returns 12 h 44 min
